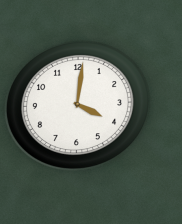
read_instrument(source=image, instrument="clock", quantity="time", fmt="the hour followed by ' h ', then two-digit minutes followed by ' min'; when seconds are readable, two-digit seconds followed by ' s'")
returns 4 h 01 min
